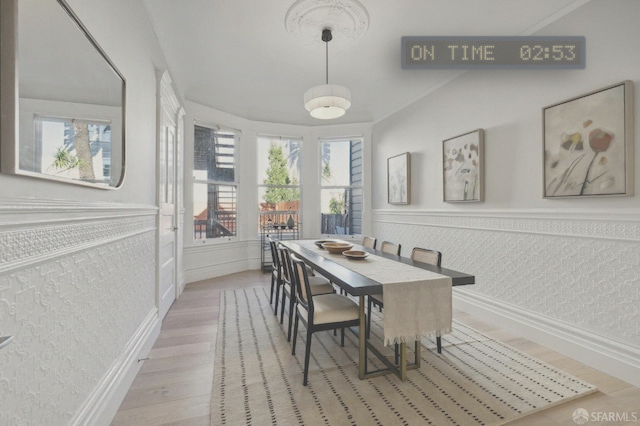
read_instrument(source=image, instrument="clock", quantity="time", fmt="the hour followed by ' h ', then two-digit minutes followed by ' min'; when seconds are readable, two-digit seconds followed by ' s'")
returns 2 h 53 min
